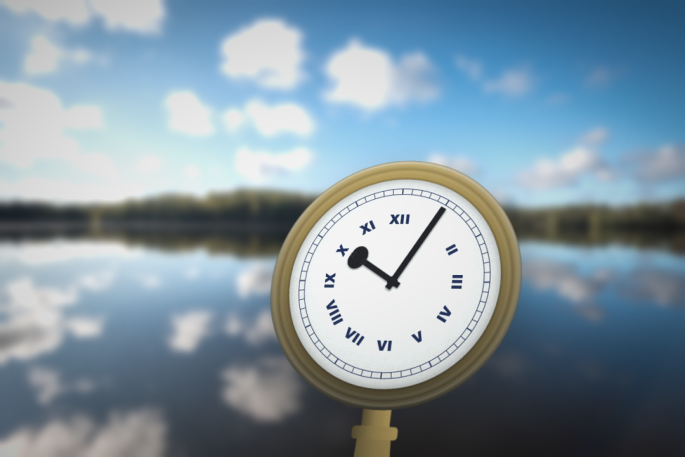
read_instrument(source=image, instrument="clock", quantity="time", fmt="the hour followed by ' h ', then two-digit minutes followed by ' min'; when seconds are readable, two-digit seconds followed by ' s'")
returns 10 h 05 min
